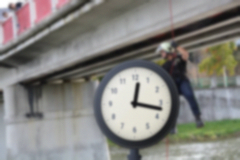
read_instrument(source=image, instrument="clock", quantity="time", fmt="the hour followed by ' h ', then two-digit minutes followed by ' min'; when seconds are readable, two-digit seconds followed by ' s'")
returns 12 h 17 min
